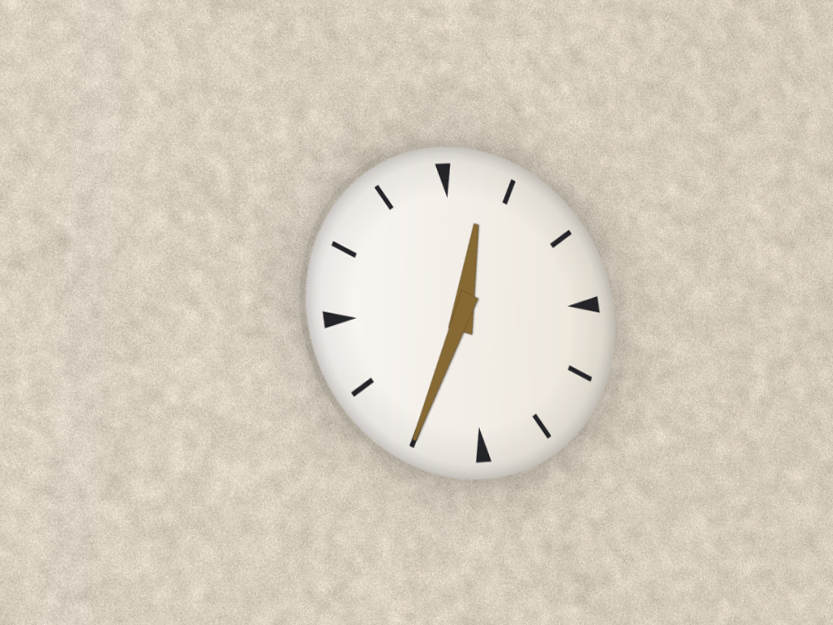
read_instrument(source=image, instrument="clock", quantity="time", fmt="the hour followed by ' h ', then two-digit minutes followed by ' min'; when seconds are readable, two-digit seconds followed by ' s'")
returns 12 h 35 min
